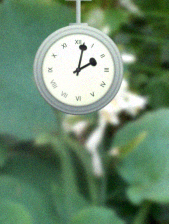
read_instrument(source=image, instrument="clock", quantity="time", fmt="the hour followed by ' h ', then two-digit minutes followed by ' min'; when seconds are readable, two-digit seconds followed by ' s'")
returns 2 h 02 min
